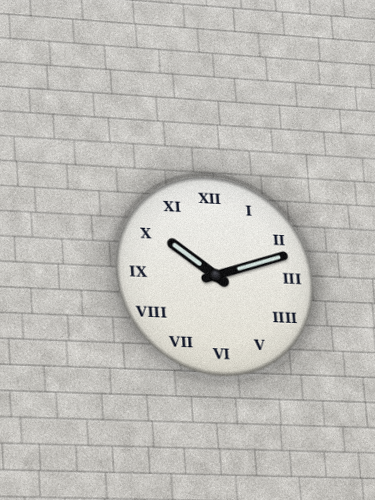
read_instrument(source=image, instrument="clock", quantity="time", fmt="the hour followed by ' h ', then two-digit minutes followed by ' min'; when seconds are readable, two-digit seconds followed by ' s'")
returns 10 h 12 min
